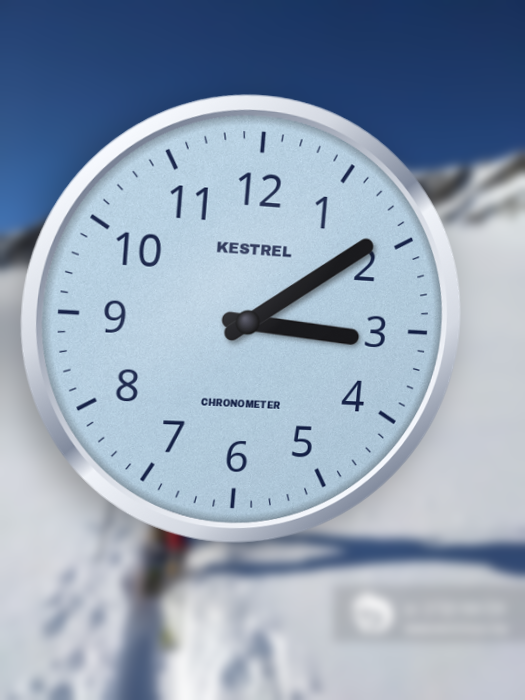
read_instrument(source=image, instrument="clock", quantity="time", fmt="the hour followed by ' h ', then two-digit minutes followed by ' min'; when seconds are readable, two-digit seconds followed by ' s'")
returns 3 h 09 min
